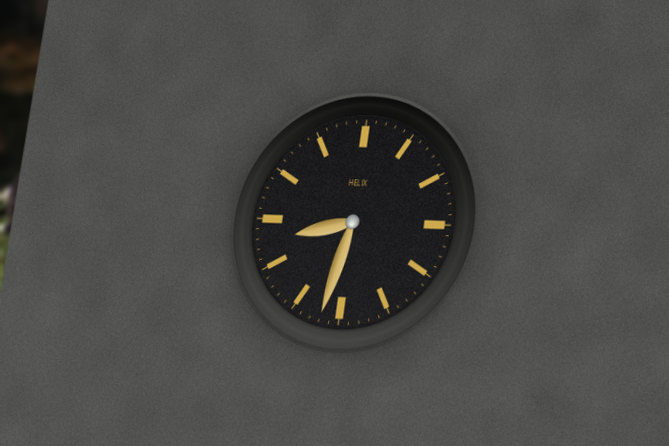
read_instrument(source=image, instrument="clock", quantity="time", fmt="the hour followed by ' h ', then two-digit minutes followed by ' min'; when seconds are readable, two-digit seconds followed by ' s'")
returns 8 h 32 min
